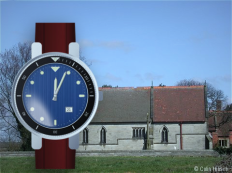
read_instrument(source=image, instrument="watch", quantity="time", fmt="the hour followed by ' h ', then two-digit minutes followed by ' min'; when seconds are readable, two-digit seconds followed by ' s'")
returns 12 h 04 min
